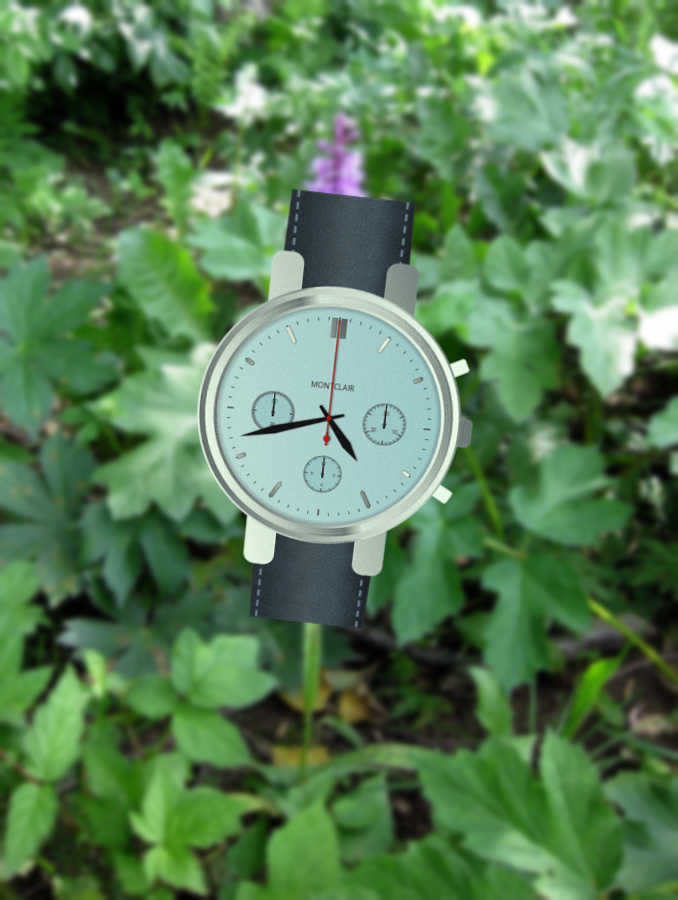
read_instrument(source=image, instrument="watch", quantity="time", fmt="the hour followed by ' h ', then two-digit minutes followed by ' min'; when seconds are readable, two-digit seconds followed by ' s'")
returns 4 h 42 min
